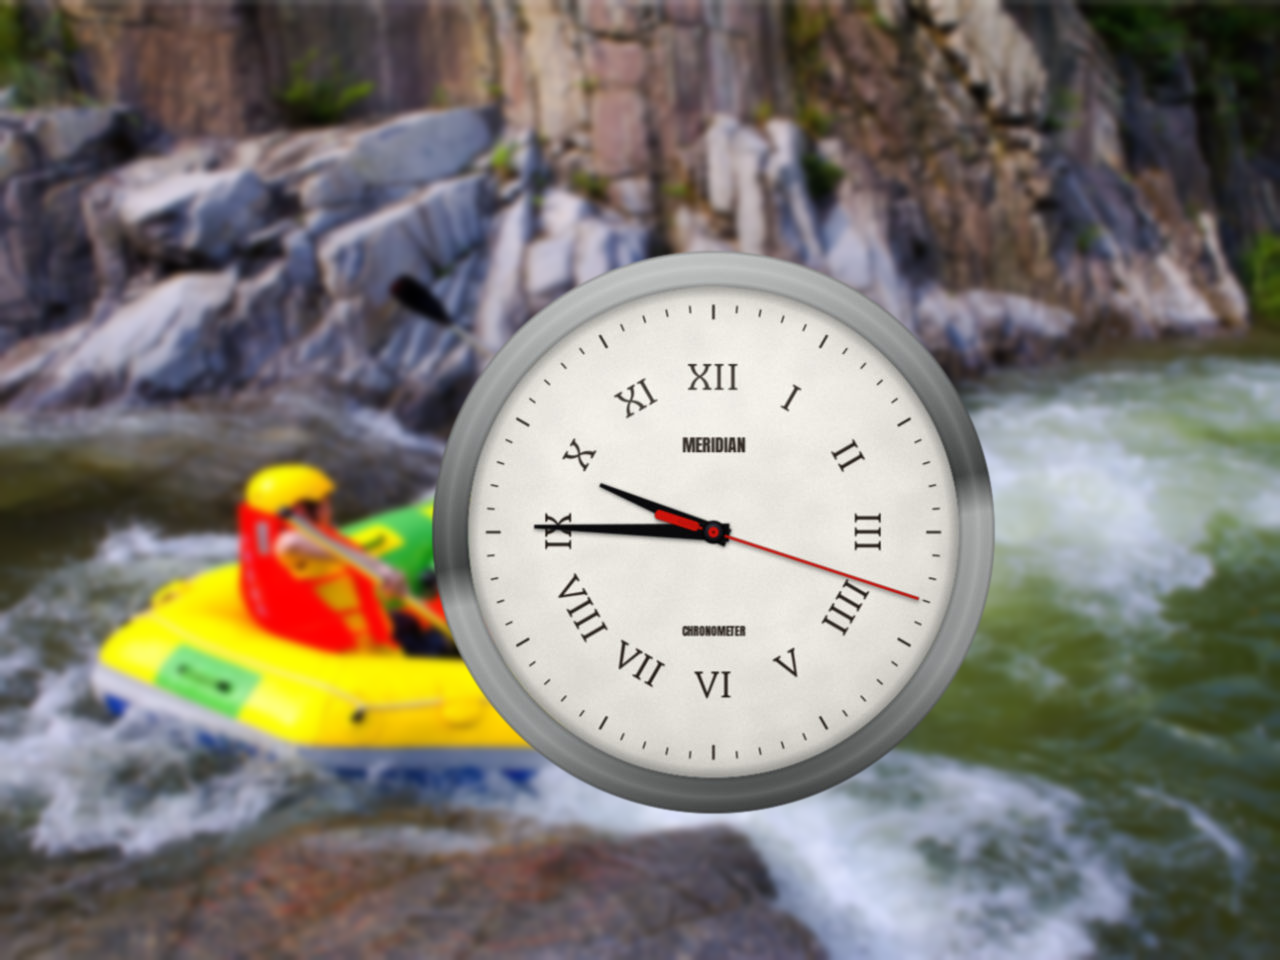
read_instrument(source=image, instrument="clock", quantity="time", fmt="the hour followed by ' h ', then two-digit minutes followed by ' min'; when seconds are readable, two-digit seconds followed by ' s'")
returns 9 h 45 min 18 s
